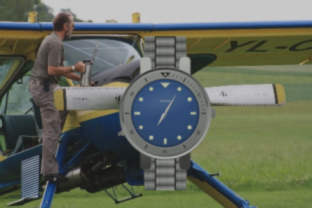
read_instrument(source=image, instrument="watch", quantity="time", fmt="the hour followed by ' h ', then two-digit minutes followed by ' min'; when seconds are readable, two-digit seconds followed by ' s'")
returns 7 h 05 min
